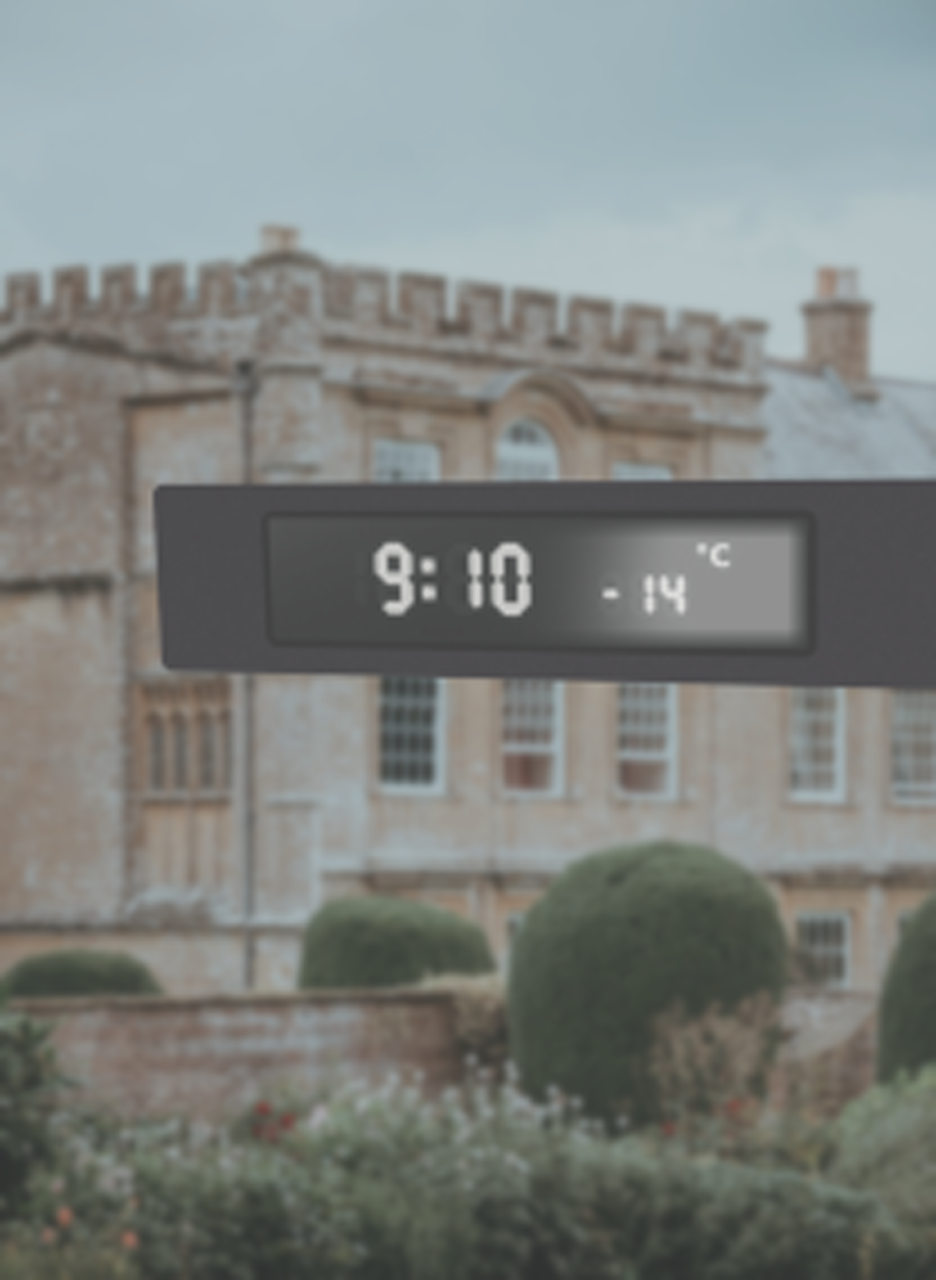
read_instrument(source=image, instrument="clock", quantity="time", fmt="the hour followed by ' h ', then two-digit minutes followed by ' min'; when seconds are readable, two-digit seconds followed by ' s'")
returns 9 h 10 min
